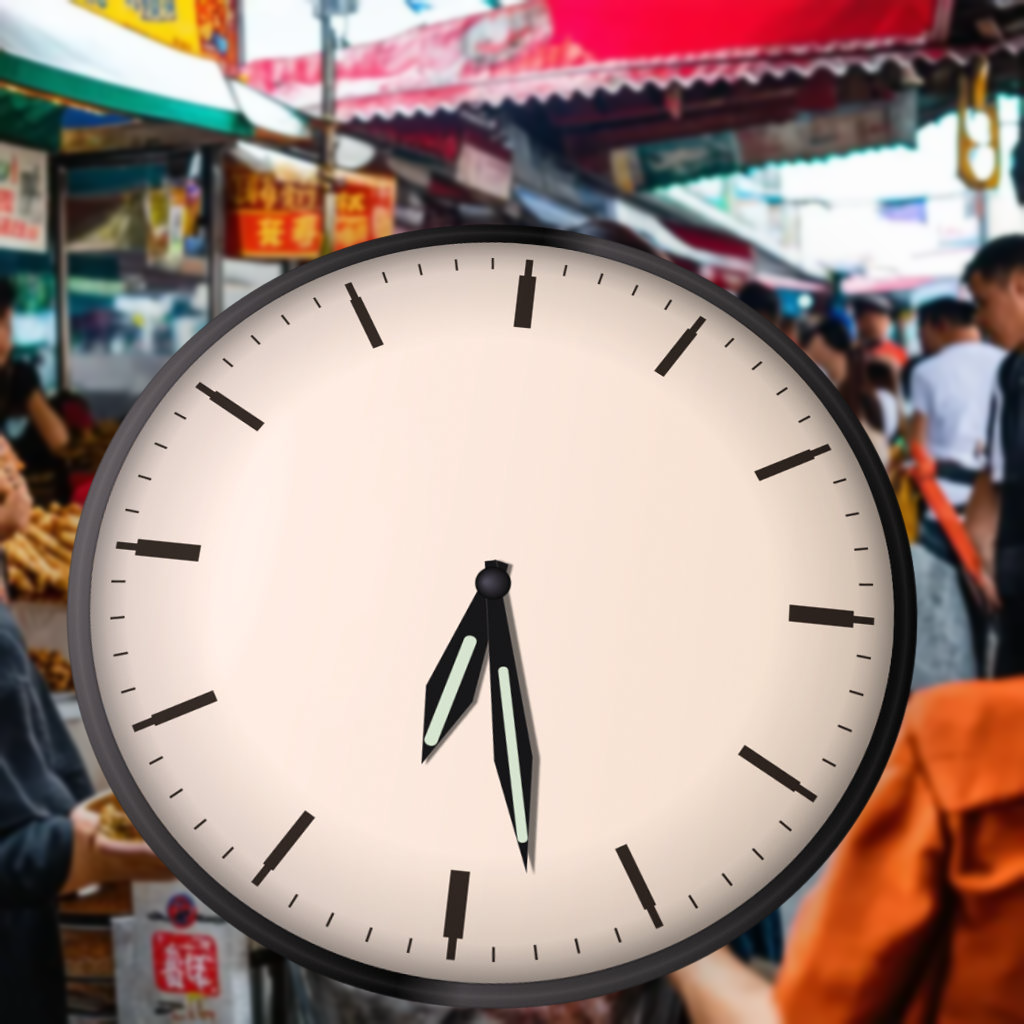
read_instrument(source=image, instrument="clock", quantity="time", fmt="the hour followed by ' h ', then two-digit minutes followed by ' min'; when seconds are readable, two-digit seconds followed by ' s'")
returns 6 h 28 min
